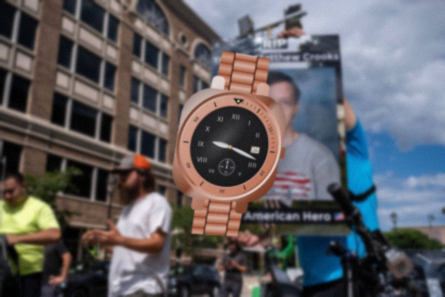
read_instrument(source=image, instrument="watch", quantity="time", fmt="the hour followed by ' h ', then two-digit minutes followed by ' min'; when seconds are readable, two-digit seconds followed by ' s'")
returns 9 h 18 min
